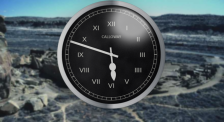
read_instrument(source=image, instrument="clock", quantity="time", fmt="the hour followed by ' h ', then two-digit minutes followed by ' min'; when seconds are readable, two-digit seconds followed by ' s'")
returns 5 h 48 min
